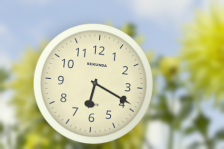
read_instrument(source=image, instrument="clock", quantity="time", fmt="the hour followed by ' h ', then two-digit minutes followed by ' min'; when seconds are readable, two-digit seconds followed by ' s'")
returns 6 h 19 min
